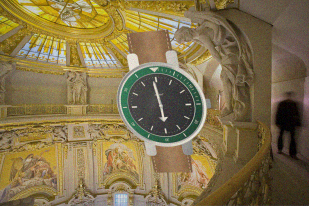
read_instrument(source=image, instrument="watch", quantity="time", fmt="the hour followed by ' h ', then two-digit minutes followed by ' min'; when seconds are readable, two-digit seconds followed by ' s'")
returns 5 h 59 min
